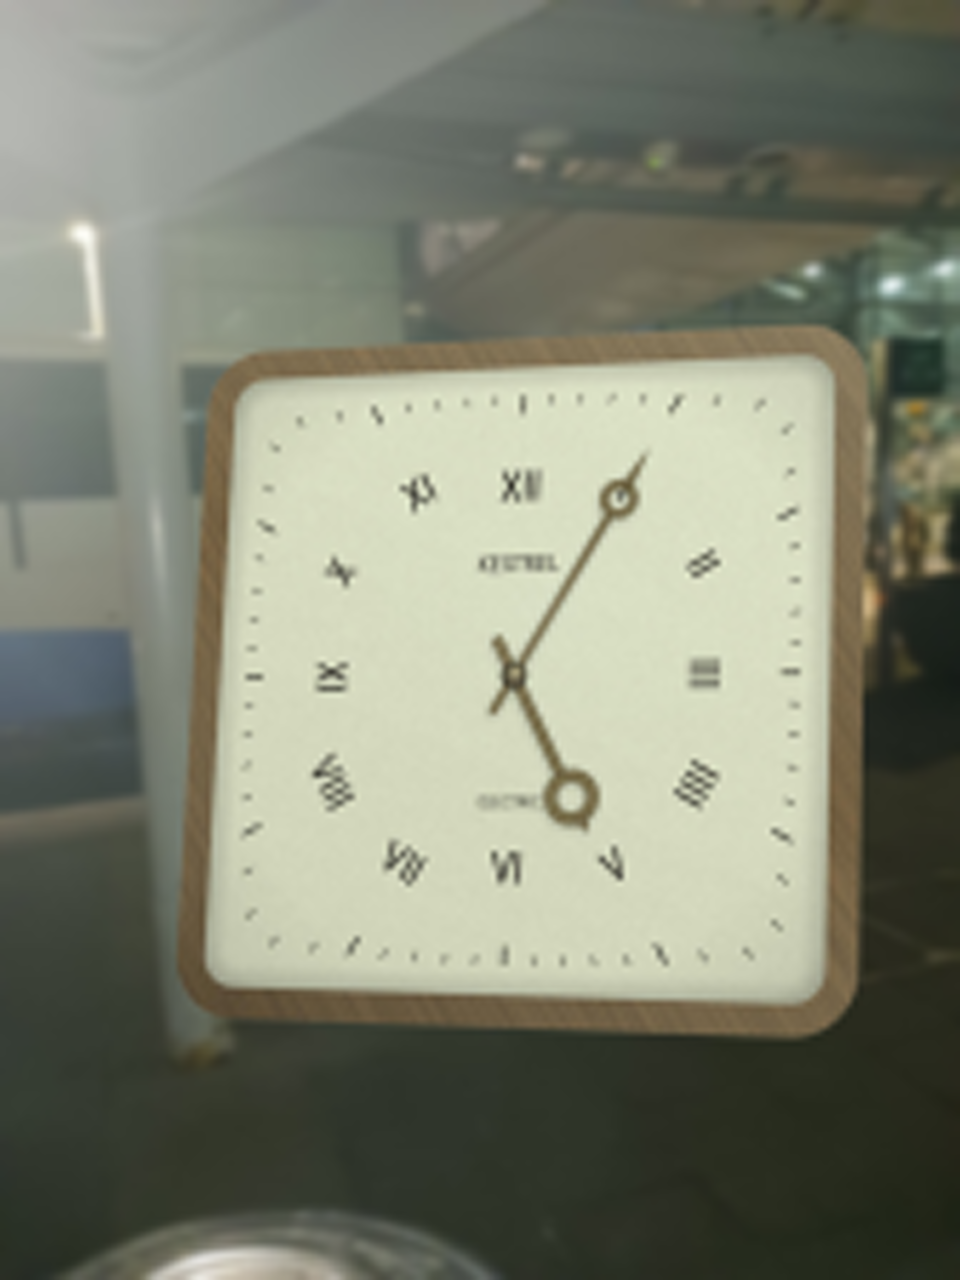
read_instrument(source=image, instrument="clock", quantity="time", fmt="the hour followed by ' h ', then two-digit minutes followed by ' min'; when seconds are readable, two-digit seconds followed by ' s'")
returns 5 h 05 min
